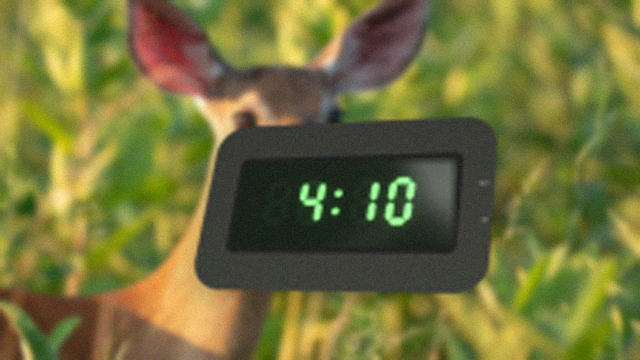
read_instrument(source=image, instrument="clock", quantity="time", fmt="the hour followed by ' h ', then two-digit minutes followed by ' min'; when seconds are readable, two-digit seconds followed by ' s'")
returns 4 h 10 min
